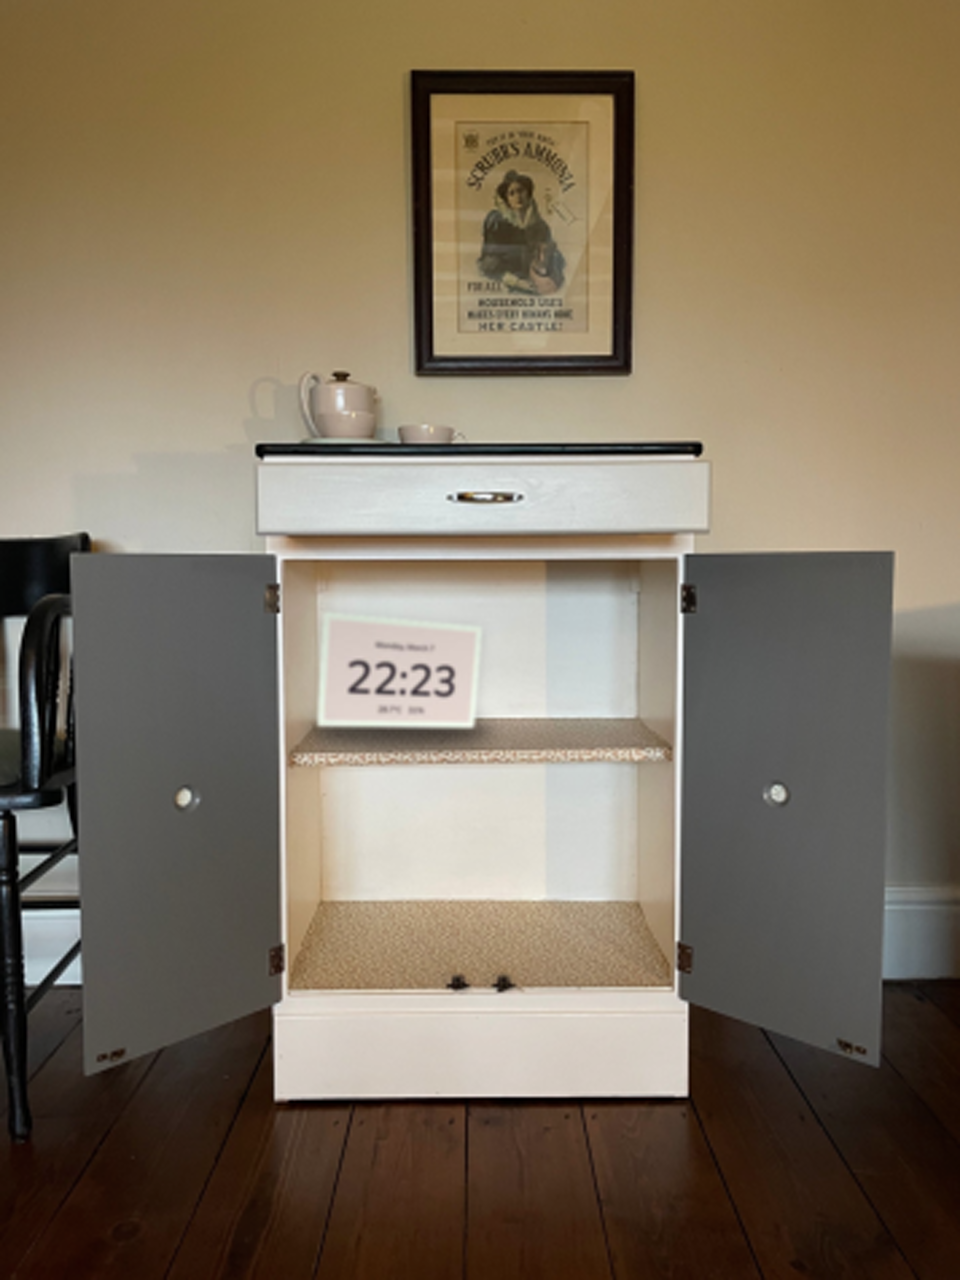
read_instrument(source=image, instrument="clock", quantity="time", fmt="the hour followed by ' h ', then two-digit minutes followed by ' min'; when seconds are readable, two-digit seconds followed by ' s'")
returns 22 h 23 min
